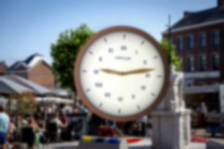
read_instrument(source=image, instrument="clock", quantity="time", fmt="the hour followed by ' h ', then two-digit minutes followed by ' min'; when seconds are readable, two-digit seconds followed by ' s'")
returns 9 h 13 min
